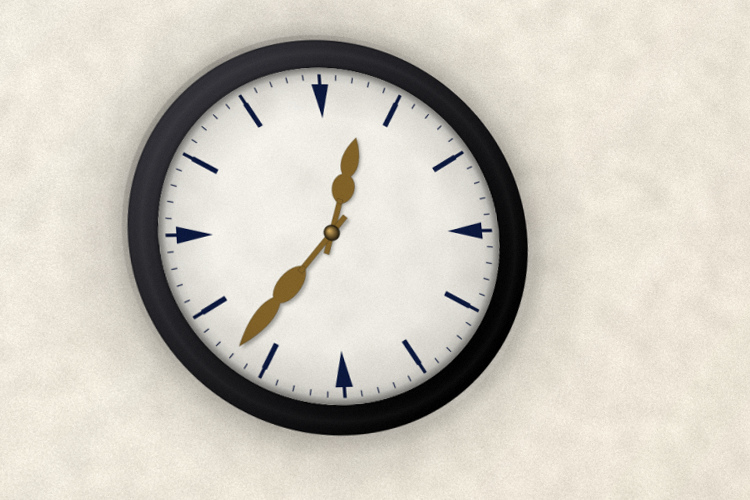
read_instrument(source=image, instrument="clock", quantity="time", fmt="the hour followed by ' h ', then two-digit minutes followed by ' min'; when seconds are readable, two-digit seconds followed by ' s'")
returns 12 h 37 min
